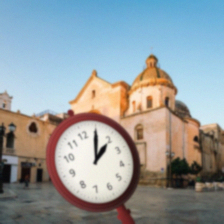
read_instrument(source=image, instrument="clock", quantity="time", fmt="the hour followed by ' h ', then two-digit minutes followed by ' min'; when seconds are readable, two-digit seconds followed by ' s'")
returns 2 h 05 min
